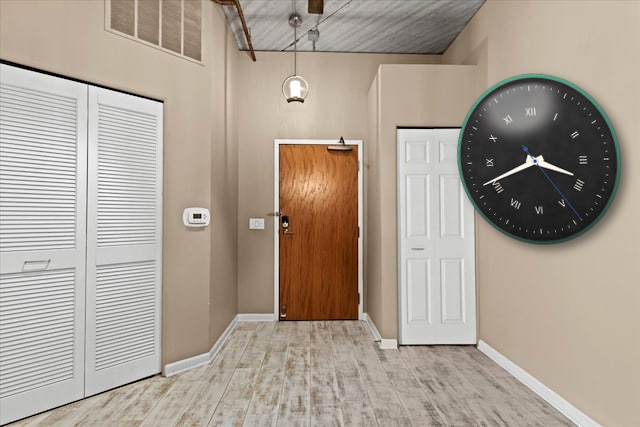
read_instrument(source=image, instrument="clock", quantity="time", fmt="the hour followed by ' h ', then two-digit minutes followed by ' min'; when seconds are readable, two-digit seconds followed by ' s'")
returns 3 h 41 min 24 s
